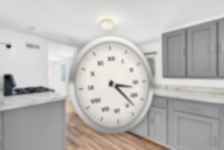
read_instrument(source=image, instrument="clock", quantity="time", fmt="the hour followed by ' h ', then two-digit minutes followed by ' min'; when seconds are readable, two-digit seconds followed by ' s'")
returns 3 h 23 min
